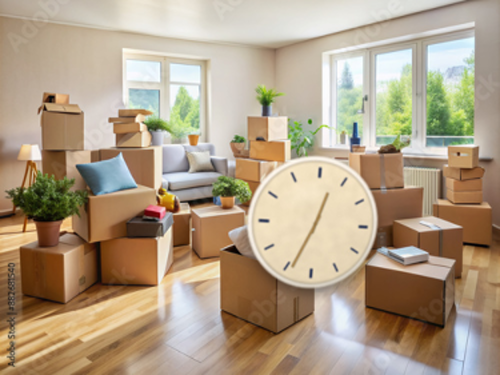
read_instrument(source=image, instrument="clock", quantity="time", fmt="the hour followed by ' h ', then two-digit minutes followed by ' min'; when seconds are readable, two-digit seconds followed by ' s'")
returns 12 h 34 min
